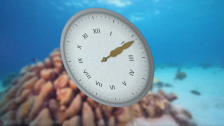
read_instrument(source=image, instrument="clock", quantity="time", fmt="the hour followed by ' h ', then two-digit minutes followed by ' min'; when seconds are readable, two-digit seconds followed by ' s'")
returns 2 h 11 min
